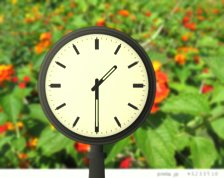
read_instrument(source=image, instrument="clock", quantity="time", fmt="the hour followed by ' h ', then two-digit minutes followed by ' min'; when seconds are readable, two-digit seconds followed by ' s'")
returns 1 h 30 min
